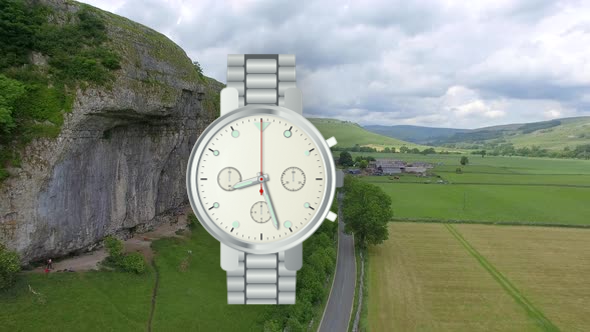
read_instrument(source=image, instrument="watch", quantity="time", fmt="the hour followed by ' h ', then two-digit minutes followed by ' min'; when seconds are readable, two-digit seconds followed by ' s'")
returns 8 h 27 min
